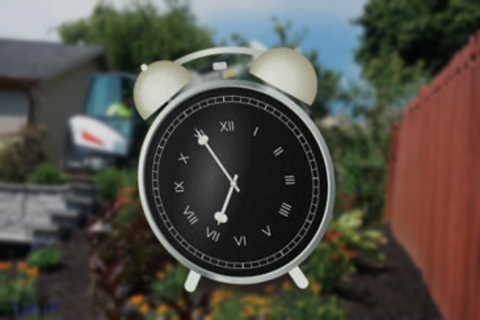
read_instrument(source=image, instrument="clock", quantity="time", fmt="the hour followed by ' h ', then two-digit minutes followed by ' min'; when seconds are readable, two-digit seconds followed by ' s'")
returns 6 h 55 min
